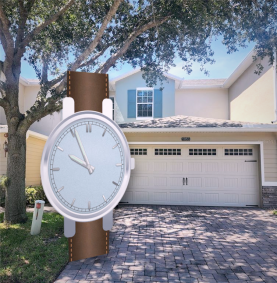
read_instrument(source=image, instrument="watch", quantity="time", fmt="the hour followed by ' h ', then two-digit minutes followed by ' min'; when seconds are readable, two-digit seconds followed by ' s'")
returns 9 h 56 min
